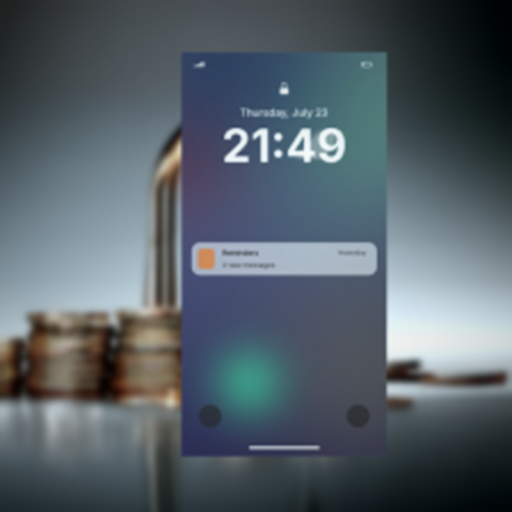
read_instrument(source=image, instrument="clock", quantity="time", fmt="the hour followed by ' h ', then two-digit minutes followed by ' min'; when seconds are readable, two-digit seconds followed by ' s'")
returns 21 h 49 min
